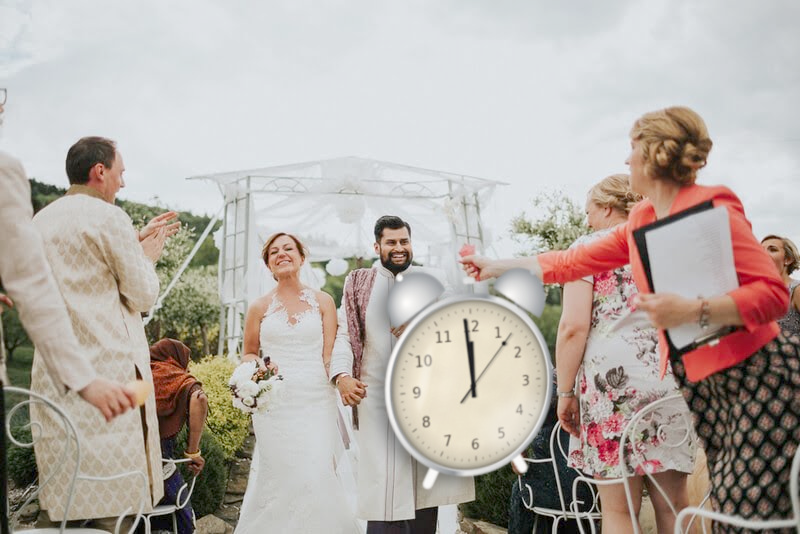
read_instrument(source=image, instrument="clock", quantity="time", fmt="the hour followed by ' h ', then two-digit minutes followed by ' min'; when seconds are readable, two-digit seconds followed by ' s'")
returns 11 h 59 min 07 s
